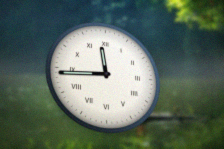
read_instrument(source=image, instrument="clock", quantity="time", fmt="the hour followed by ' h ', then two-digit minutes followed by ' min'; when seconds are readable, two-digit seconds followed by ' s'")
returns 11 h 44 min
